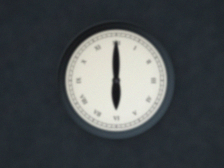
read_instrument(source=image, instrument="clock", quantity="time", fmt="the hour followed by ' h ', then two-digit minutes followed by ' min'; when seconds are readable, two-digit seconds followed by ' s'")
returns 6 h 00 min
